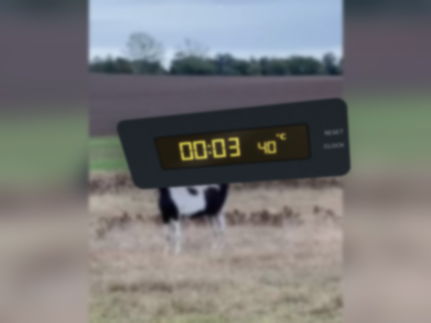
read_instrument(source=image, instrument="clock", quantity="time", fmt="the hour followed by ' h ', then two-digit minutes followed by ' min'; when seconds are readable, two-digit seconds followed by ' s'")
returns 0 h 03 min
